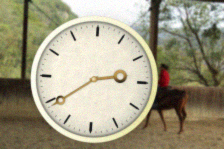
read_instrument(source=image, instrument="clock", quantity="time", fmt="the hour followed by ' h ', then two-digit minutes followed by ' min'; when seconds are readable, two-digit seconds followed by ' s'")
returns 2 h 39 min
